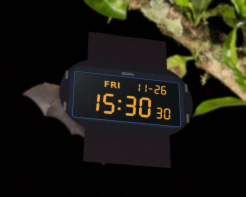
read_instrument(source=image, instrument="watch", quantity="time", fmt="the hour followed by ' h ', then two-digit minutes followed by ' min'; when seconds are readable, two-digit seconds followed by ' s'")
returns 15 h 30 min 30 s
